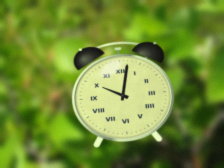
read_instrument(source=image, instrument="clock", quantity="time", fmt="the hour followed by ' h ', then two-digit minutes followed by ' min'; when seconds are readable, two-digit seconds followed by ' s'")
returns 10 h 02 min
